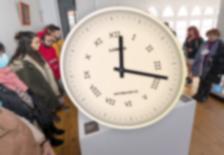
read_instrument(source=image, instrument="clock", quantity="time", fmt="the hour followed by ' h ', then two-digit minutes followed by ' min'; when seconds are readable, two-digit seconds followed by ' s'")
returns 12 h 18 min
